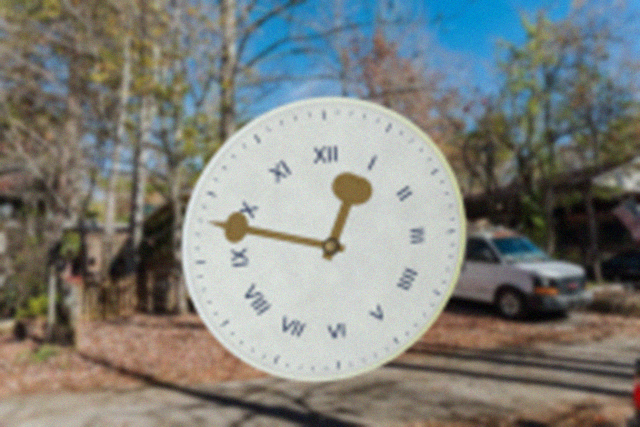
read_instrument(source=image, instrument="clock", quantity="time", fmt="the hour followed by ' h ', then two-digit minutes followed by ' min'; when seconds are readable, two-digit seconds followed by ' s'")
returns 12 h 48 min
